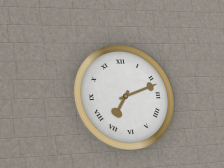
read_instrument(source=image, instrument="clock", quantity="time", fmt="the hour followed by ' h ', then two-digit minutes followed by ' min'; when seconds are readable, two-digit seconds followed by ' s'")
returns 7 h 12 min
